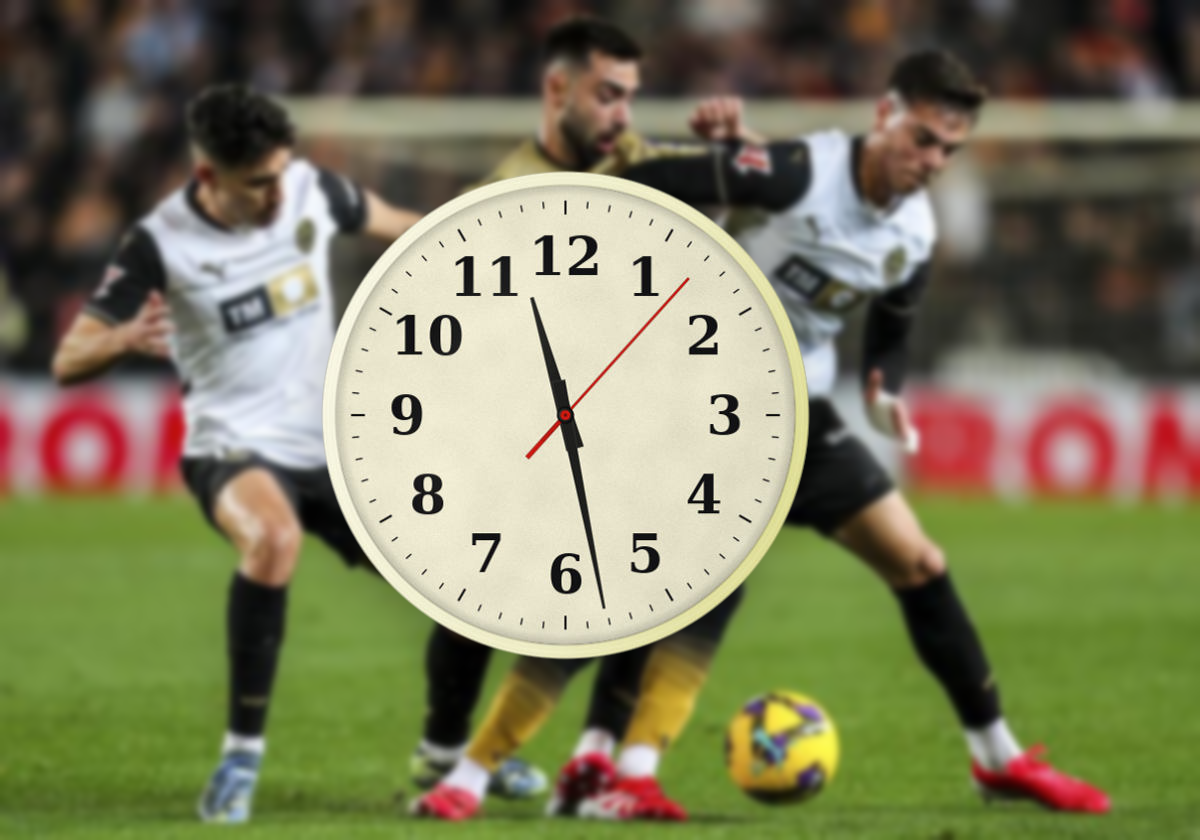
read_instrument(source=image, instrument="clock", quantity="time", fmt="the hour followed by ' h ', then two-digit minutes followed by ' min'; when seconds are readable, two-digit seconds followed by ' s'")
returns 11 h 28 min 07 s
